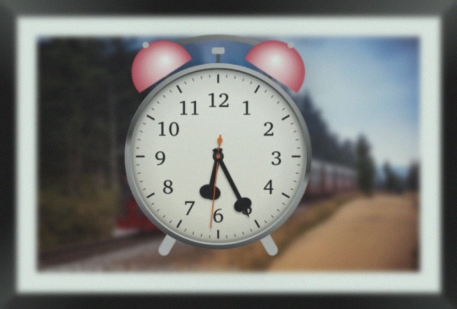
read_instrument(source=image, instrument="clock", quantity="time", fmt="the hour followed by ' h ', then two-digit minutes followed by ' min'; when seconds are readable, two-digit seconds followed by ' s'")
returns 6 h 25 min 31 s
